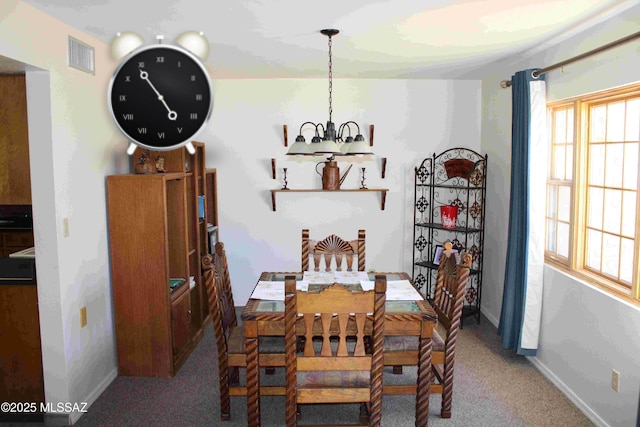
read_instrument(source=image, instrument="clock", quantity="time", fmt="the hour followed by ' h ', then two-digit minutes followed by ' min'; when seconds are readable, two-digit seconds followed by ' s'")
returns 4 h 54 min
